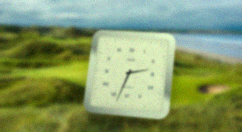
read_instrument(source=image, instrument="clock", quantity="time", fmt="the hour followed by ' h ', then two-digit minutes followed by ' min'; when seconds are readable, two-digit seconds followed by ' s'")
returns 2 h 33 min
